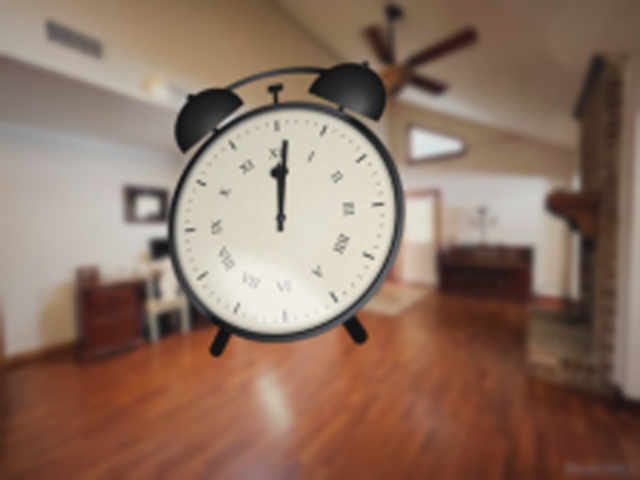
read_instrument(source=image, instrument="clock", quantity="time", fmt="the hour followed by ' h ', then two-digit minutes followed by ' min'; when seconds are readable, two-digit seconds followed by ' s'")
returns 12 h 01 min
